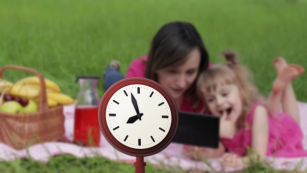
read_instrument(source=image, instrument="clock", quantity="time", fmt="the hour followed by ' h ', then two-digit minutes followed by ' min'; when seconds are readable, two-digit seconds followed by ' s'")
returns 7 h 57 min
